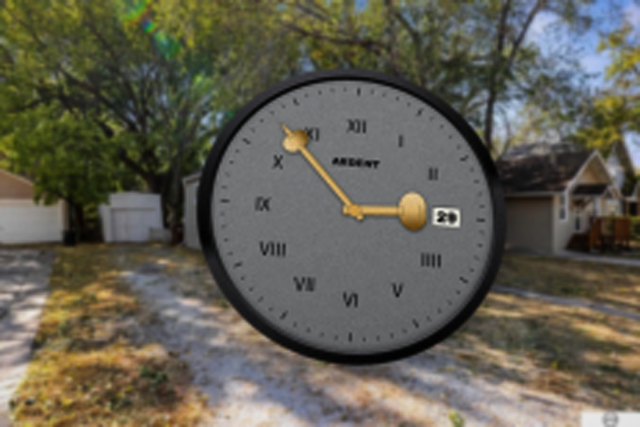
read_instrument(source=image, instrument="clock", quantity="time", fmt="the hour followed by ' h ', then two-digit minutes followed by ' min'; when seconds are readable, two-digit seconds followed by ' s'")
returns 2 h 53 min
